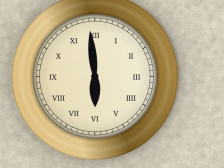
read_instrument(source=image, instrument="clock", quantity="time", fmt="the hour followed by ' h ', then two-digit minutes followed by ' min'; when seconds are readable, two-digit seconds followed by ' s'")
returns 5 h 59 min
